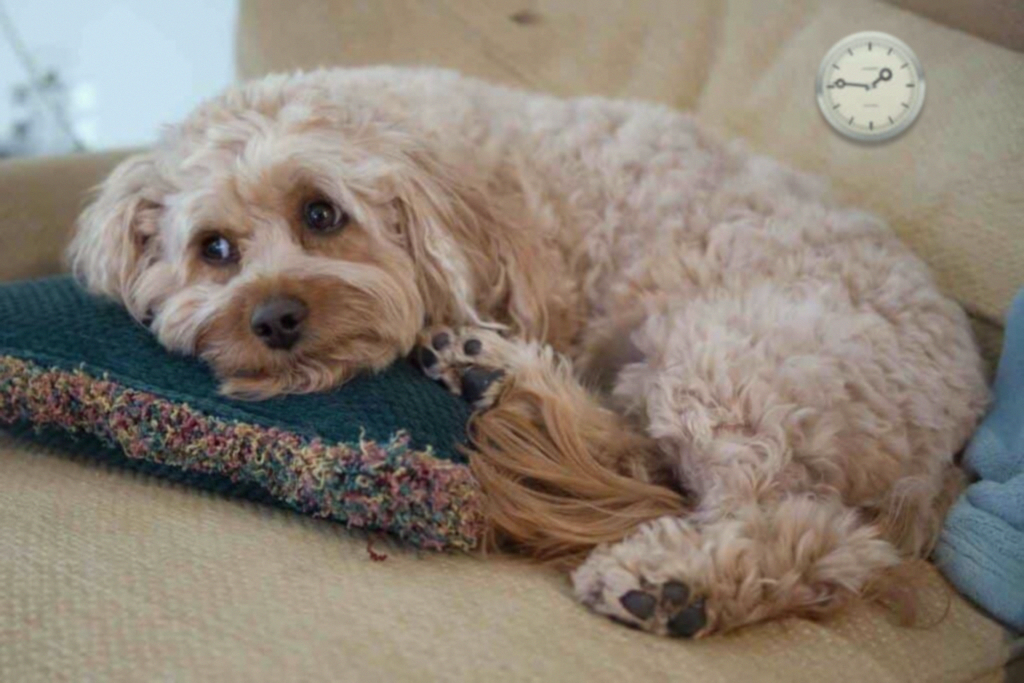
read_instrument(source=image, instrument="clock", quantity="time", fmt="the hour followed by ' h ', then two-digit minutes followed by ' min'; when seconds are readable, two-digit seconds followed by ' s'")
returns 1 h 46 min
